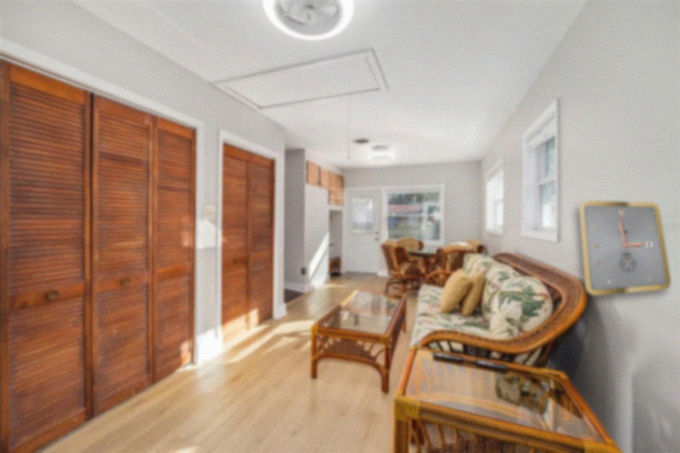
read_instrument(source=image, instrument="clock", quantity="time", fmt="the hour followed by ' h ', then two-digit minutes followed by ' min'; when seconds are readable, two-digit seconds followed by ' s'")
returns 2 h 59 min
